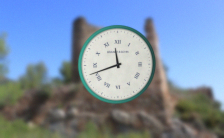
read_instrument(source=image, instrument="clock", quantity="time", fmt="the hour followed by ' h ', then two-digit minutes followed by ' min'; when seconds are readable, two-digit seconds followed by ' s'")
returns 11 h 42 min
